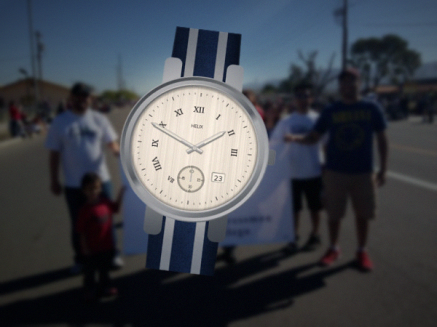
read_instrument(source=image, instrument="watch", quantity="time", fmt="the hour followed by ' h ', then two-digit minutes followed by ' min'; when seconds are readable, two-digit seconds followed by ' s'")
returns 1 h 49 min
